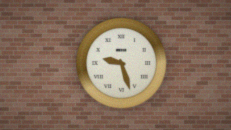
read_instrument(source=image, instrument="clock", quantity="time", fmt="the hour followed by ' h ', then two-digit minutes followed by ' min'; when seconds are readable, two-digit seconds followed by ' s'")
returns 9 h 27 min
